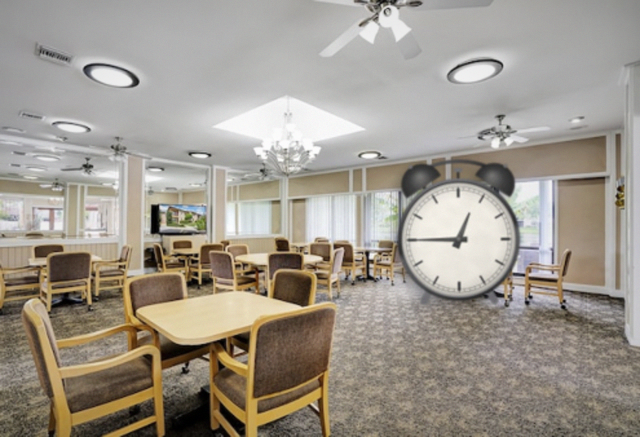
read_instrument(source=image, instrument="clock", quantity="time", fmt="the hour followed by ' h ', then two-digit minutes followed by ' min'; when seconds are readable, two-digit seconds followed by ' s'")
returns 12 h 45 min
